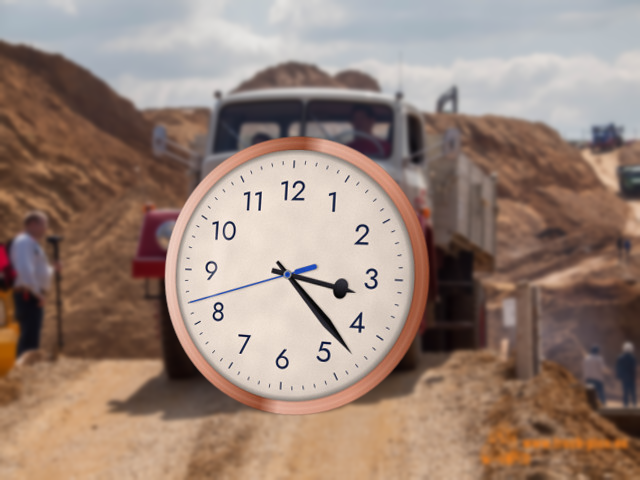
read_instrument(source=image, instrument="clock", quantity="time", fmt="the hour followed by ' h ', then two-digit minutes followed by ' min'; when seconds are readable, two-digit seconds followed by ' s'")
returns 3 h 22 min 42 s
